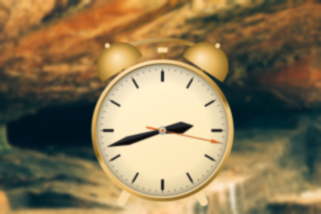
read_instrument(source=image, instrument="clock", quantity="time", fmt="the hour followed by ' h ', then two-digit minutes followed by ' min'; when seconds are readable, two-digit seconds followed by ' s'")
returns 2 h 42 min 17 s
